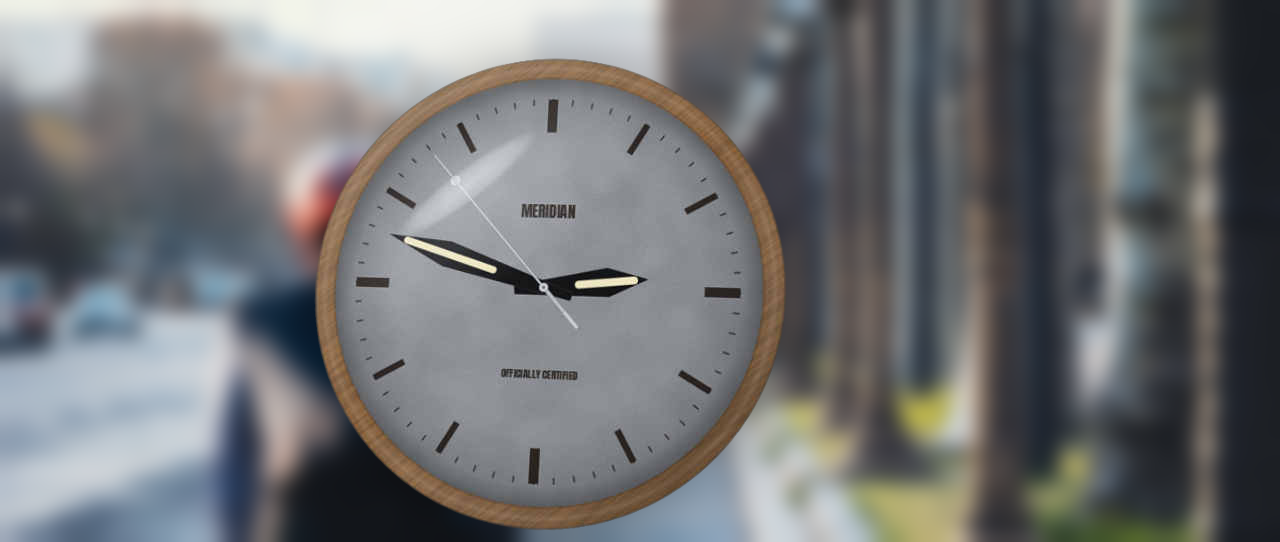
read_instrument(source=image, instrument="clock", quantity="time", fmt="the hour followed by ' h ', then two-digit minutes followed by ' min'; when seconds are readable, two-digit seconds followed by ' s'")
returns 2 h 47 min 53 s
